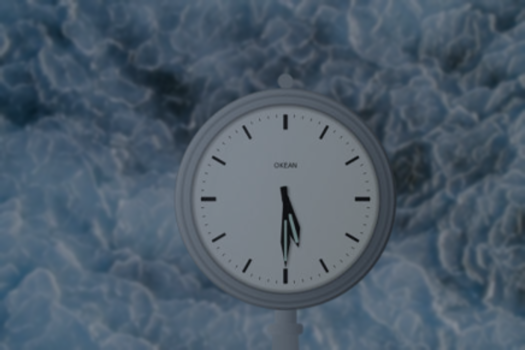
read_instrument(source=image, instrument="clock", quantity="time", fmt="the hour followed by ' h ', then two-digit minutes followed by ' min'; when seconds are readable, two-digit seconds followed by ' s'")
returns 5 h 30 min
